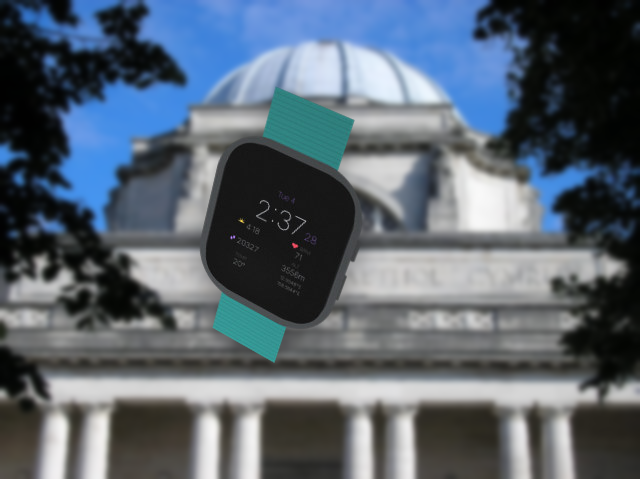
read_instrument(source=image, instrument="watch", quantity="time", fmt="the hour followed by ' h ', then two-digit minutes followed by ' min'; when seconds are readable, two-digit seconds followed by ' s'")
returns 2 h 37 min 28 s
